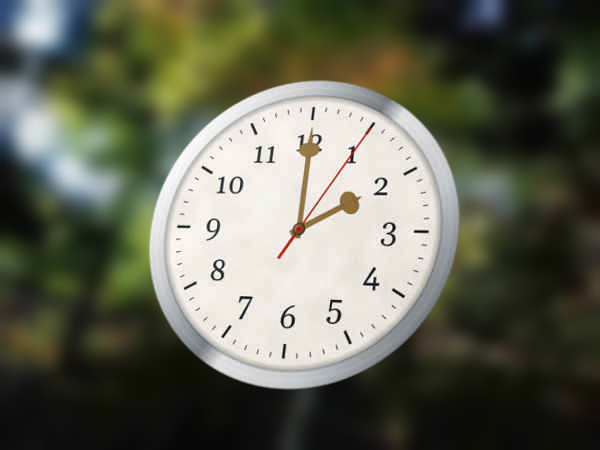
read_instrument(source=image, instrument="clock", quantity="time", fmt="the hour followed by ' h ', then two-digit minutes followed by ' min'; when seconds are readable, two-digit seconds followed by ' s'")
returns 2 h 00 min 05 s
